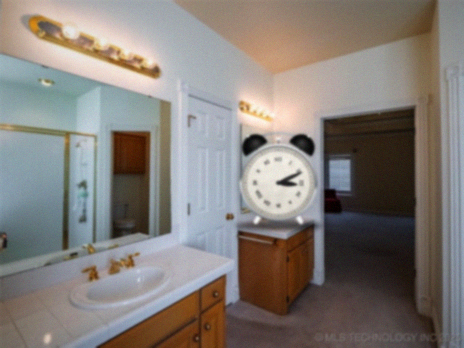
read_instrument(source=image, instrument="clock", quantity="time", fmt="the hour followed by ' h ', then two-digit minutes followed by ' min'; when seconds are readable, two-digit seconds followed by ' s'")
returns 3 h 11 min
